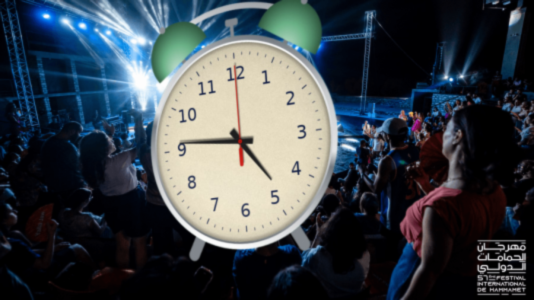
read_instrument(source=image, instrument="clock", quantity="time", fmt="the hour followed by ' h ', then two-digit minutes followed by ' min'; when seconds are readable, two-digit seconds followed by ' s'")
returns 4 h 46 min 00 s
